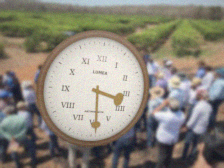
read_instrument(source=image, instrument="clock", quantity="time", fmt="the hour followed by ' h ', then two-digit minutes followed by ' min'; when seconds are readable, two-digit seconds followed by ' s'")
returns 3 h 29 min
